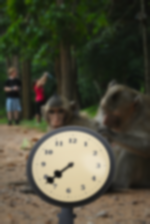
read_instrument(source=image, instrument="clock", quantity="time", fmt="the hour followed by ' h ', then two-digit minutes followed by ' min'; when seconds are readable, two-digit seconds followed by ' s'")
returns 7 h 38 min
